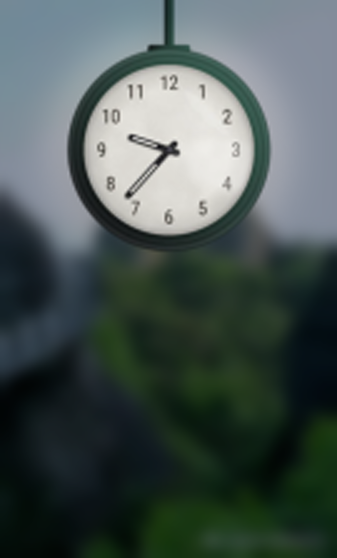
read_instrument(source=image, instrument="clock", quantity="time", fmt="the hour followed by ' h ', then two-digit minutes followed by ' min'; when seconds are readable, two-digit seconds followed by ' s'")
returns 9 h 37 min
